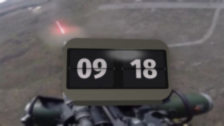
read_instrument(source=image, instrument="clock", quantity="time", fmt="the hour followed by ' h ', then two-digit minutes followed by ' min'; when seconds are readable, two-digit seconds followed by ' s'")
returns 9 h 18 min
